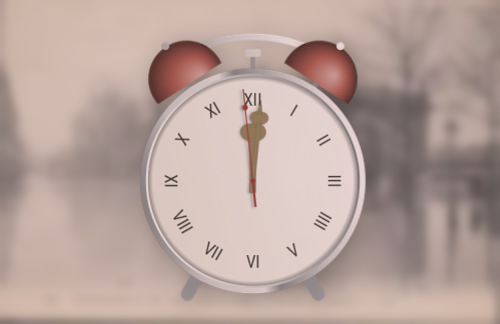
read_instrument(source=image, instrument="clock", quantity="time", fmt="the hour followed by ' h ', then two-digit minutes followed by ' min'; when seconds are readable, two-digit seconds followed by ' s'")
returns 12 h 00 min 59 s
